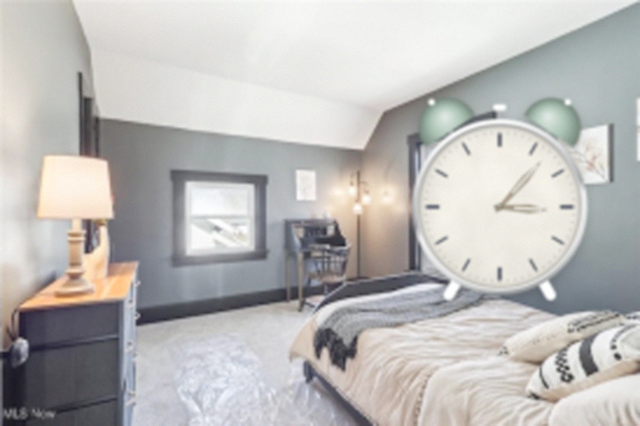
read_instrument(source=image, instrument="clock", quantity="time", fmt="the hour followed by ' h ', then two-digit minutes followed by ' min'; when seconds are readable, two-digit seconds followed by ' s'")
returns 3 h 07 min
